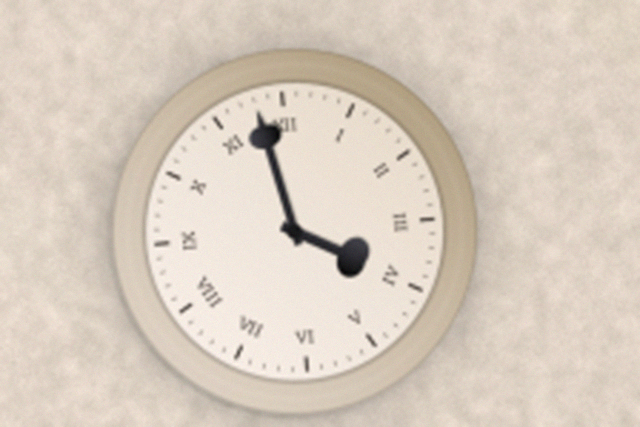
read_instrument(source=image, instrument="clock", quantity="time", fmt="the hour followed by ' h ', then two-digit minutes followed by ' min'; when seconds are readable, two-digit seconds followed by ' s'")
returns 3 h 58 min
